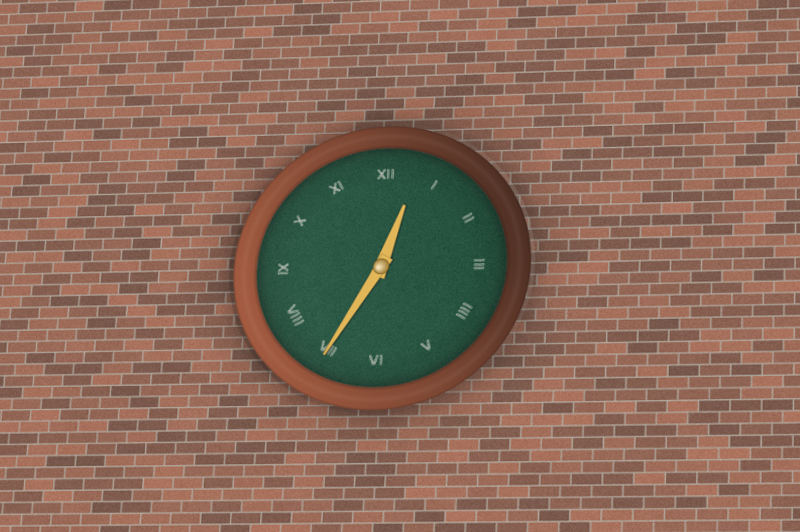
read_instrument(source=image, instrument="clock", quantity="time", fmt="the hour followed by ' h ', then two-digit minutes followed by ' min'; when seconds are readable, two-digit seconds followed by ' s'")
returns 12 h 35 min
